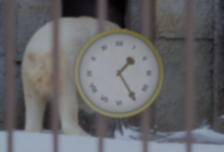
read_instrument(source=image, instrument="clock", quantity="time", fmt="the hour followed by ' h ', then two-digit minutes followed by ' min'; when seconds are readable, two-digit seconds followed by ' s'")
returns 1 h 25 min
